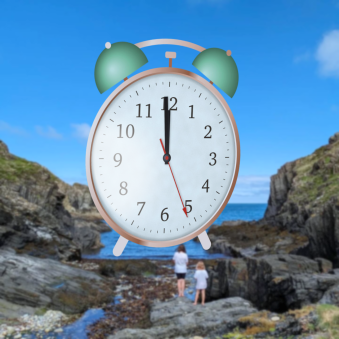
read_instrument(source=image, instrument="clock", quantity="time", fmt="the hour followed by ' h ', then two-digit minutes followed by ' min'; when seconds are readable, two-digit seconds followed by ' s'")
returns 11 h 59 min 26 s
